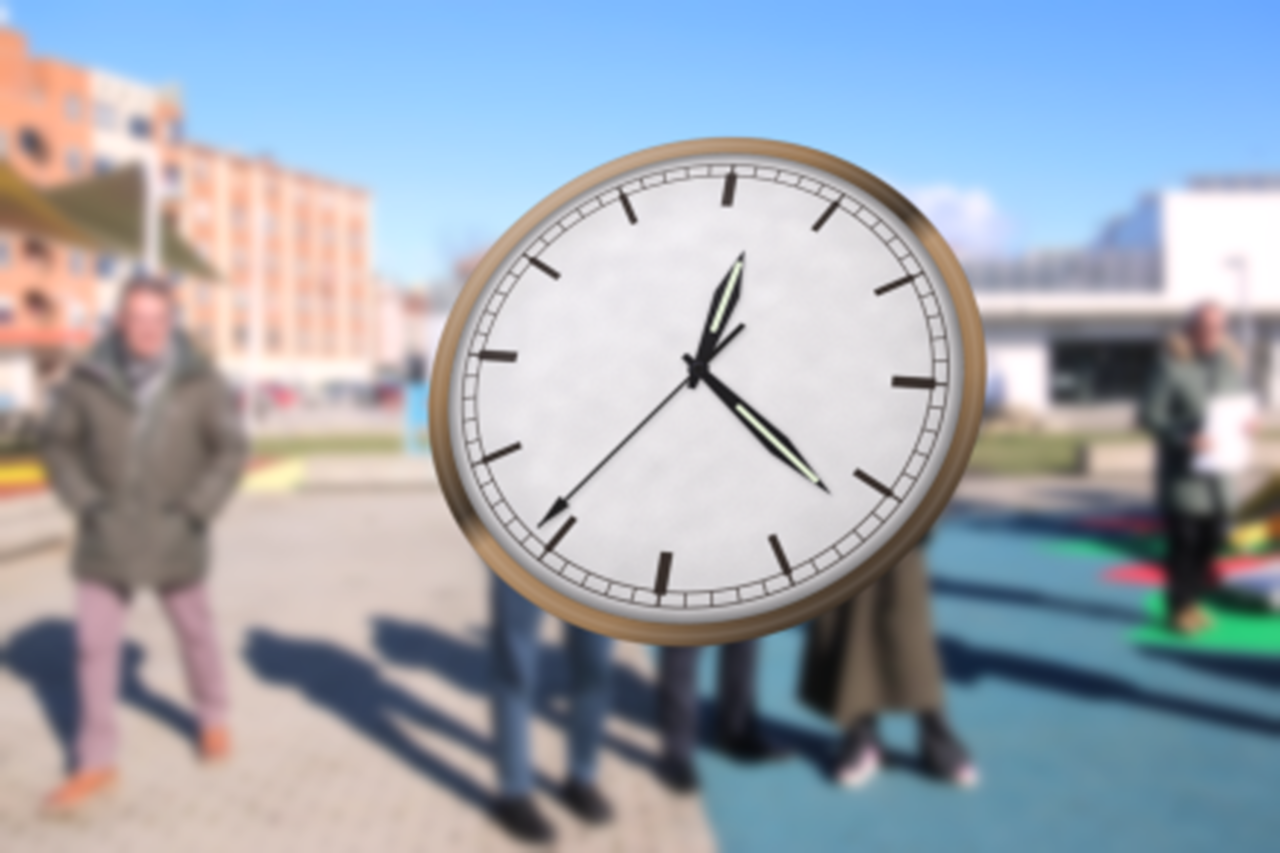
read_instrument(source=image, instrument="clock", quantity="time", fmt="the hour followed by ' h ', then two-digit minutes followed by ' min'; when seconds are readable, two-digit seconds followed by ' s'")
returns 12 h 21 min 36 s
